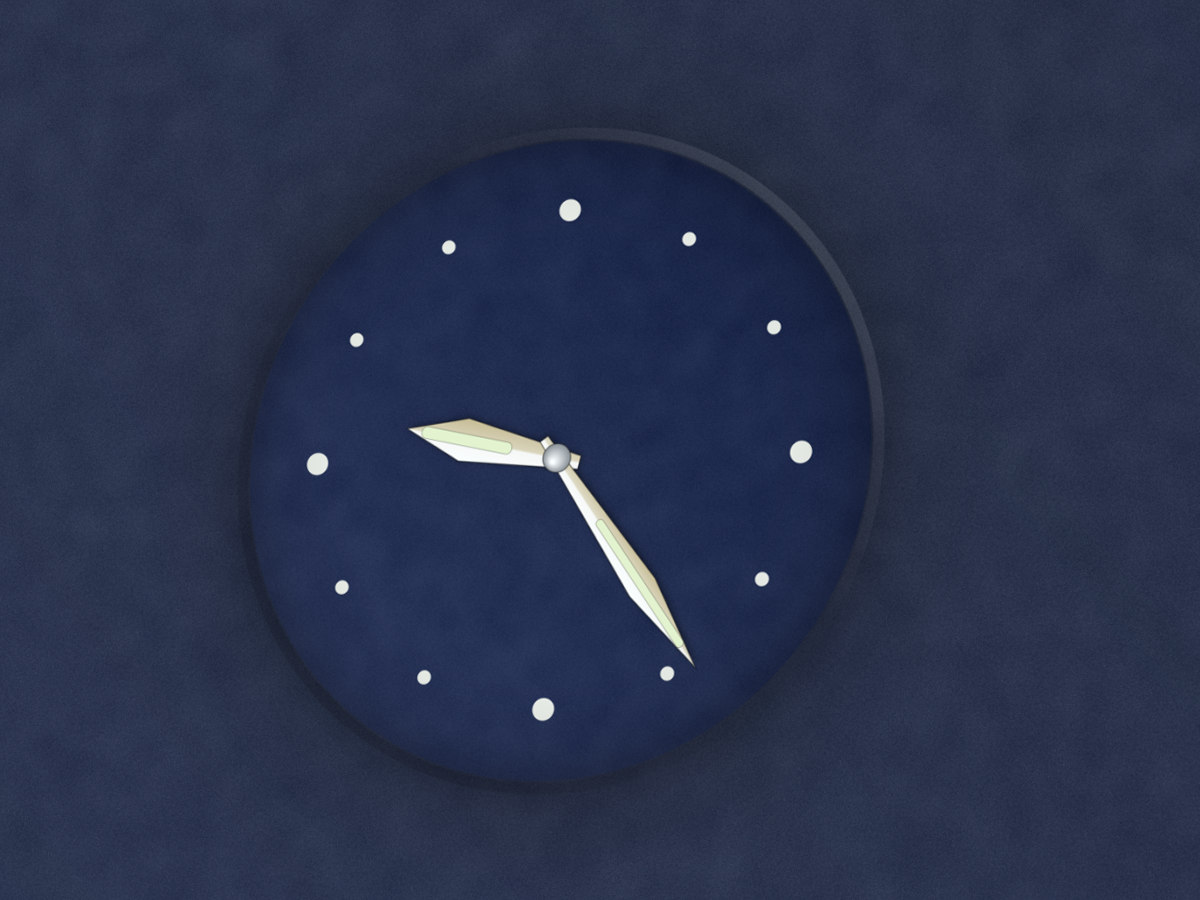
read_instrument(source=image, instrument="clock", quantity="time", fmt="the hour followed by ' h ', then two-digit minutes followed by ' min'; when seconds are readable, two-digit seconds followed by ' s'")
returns 9 h 24 min
